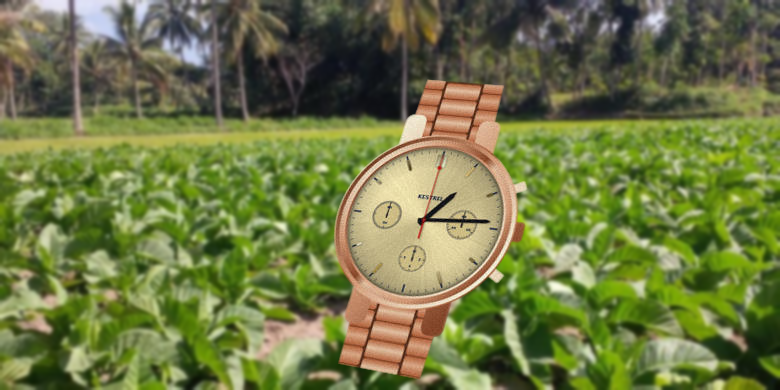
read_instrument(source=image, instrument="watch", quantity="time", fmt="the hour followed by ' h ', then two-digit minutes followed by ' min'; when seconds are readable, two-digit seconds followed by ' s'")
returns 1 h 14 min
